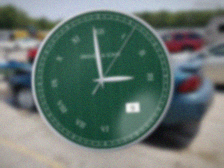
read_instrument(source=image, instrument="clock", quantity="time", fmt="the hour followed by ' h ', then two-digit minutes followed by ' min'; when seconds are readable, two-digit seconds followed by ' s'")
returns 2 h 59 min 06 s
